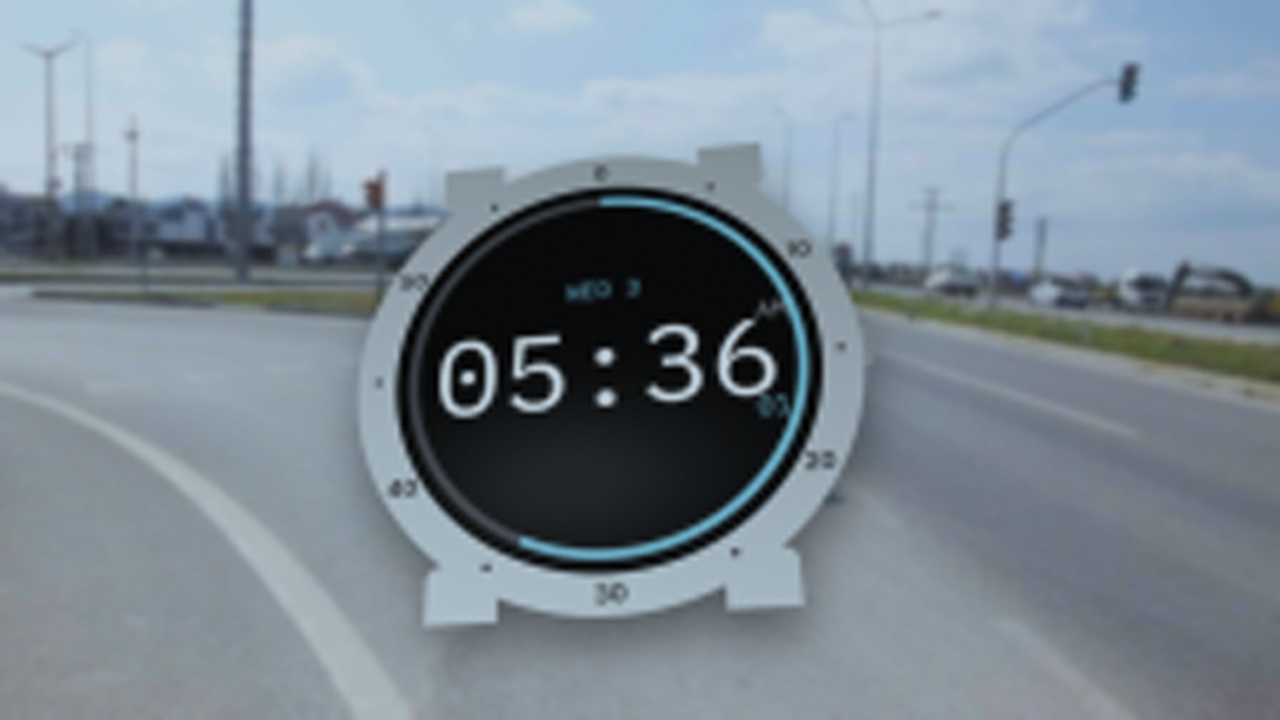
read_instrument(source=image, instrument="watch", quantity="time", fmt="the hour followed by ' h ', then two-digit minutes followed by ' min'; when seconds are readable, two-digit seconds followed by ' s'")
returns 5 h 36 min
